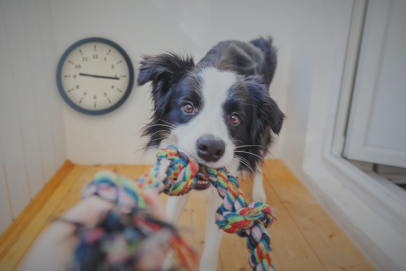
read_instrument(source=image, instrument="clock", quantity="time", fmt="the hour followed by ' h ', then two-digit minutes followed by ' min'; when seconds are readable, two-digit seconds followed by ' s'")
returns 9 h 16 min
